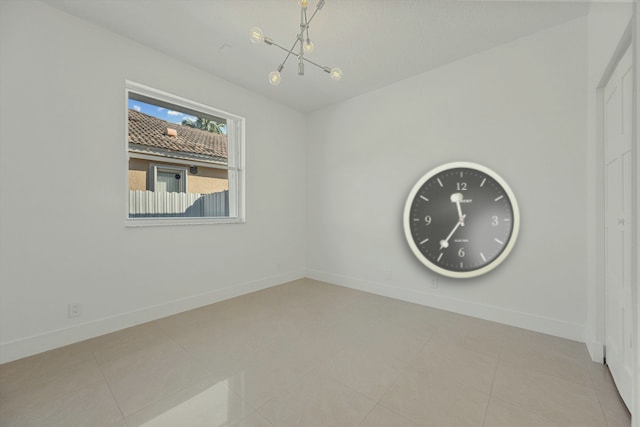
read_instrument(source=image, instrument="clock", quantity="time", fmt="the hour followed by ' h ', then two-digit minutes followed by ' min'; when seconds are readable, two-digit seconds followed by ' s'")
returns 11 h 36 min
